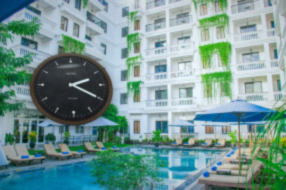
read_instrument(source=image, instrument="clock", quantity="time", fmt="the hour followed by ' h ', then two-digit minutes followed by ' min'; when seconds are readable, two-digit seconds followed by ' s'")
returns 2 h 20 min
